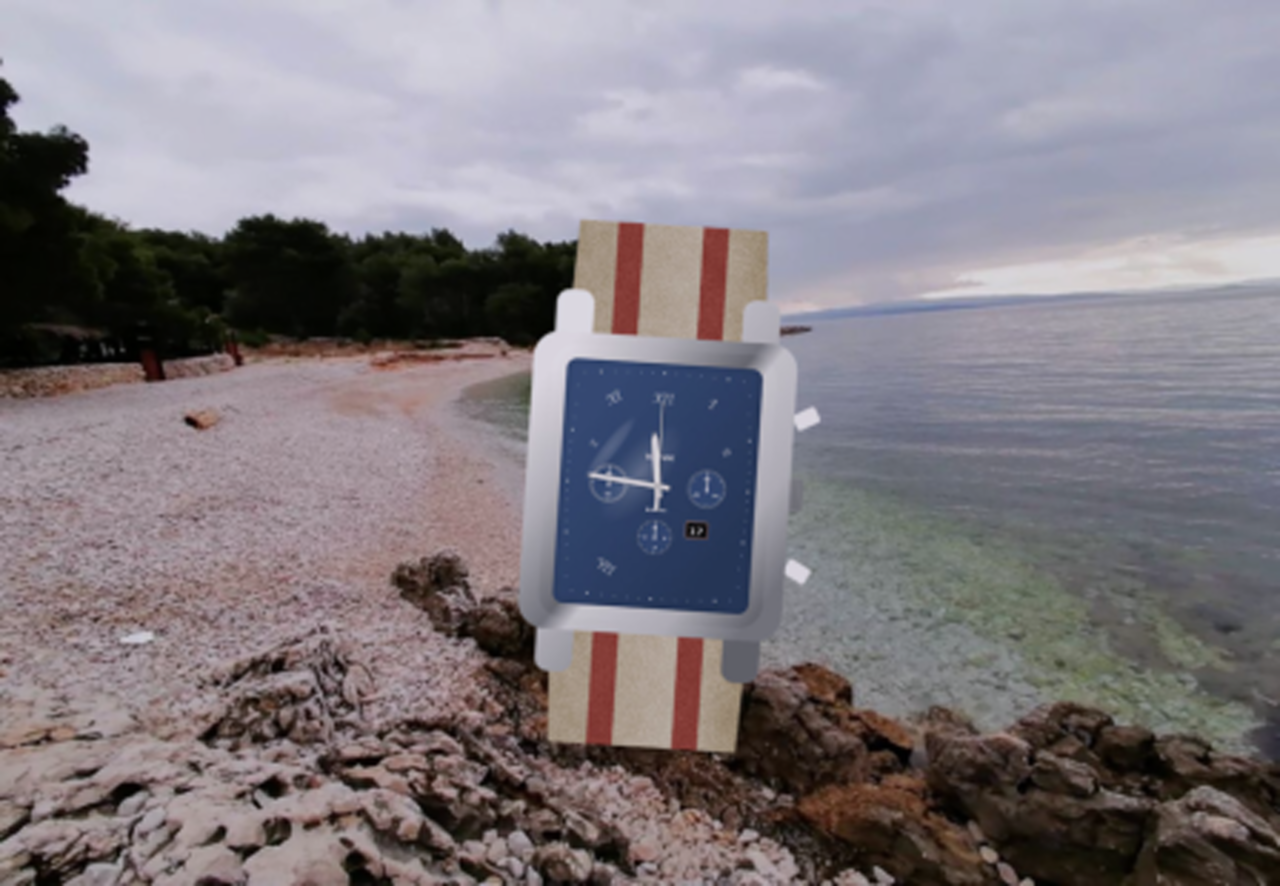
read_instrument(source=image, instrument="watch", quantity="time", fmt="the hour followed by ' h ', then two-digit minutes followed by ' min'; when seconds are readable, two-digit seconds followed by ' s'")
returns 11 h 46 min
